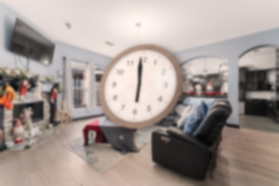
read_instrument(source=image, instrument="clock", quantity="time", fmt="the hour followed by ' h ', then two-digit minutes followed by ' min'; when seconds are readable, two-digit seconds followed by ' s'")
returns 5 h 59 min
